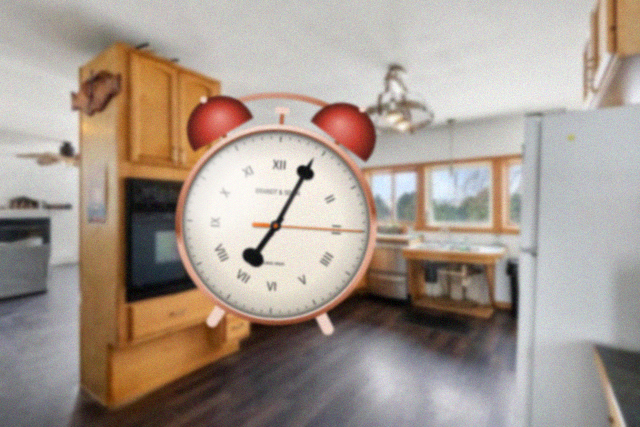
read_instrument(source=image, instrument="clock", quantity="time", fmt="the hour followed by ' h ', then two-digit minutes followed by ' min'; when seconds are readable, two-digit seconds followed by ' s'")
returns 7 h 04 min 15 s
